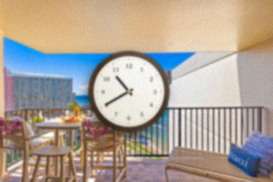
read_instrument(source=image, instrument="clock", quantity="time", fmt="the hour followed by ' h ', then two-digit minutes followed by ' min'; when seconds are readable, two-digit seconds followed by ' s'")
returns 10 h 40 min
